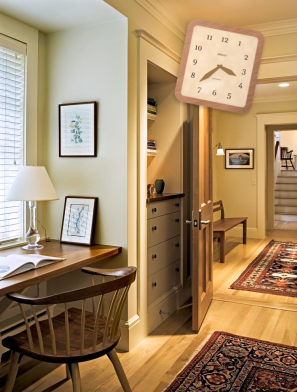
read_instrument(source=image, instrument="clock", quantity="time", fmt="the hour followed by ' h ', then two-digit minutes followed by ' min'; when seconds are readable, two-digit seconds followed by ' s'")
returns 3 h 37 min
